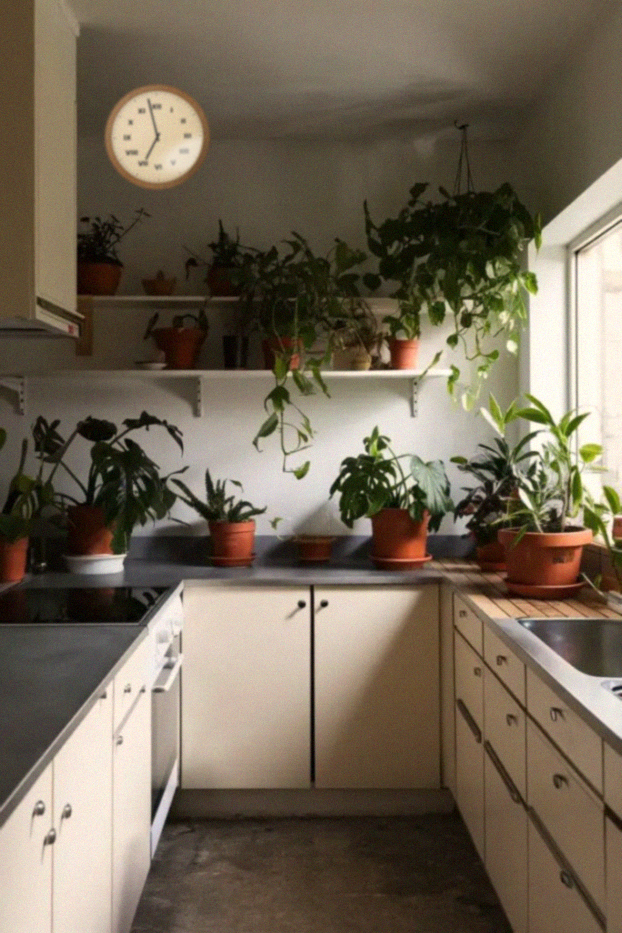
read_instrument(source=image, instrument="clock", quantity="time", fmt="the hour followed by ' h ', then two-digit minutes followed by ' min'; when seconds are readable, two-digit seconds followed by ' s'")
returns 6 h 58 min
